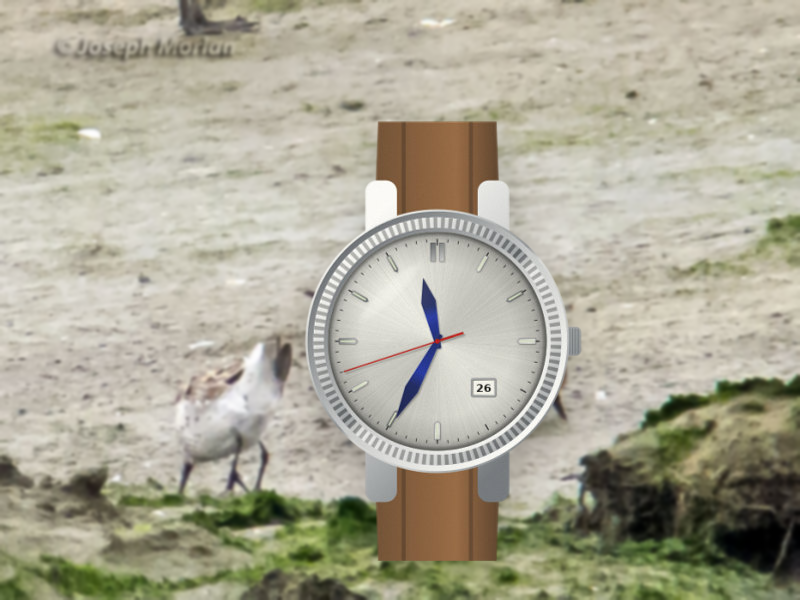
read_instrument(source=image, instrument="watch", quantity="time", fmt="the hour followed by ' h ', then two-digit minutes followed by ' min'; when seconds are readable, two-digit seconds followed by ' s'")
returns 11 h 34 min 42 s
